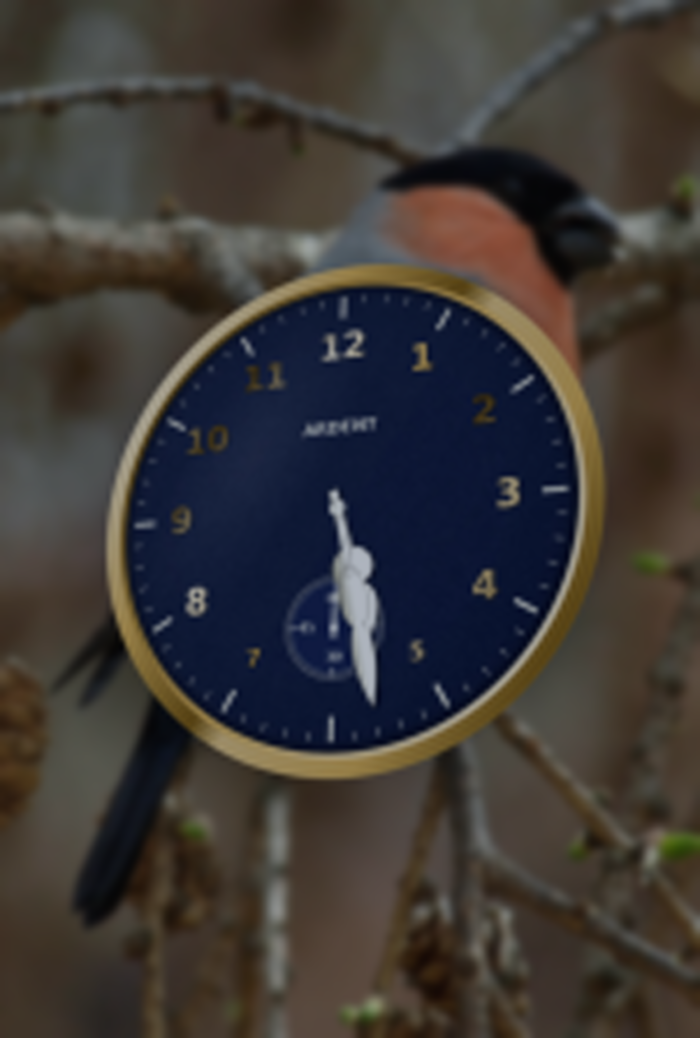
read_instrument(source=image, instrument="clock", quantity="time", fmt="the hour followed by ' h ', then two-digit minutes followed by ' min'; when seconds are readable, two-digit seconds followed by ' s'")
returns 5 h 28 min
